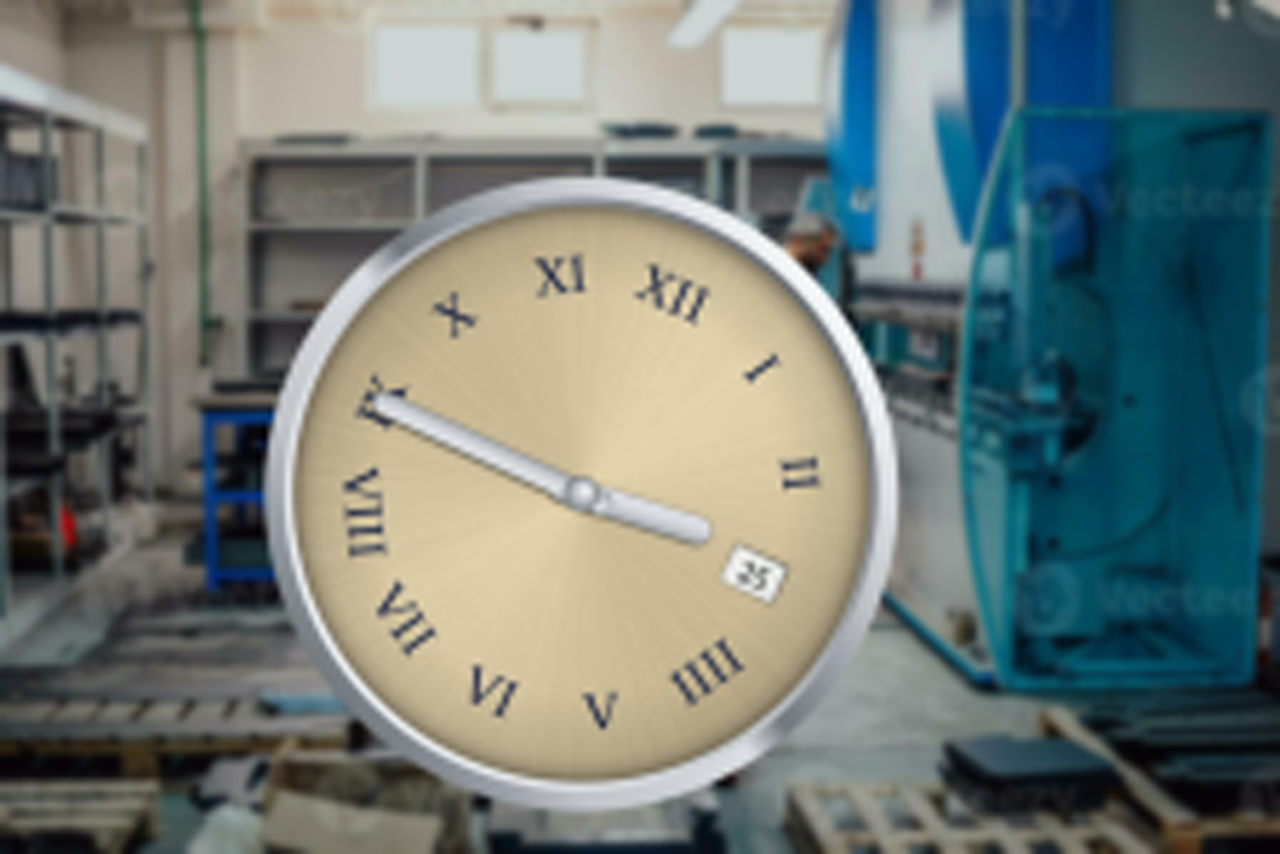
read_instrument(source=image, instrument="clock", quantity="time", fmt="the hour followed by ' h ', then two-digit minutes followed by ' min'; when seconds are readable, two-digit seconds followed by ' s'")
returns 2 h 45 min
